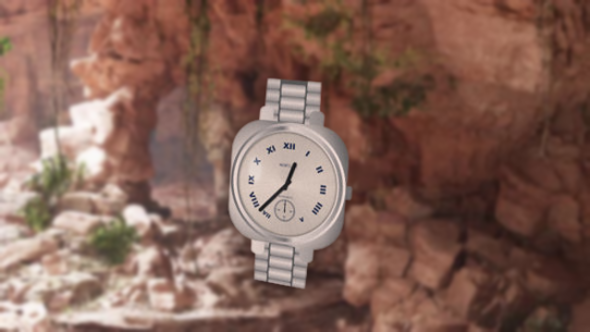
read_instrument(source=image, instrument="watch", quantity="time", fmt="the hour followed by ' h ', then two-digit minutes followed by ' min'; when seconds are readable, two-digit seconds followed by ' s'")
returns 12 h 37 min
